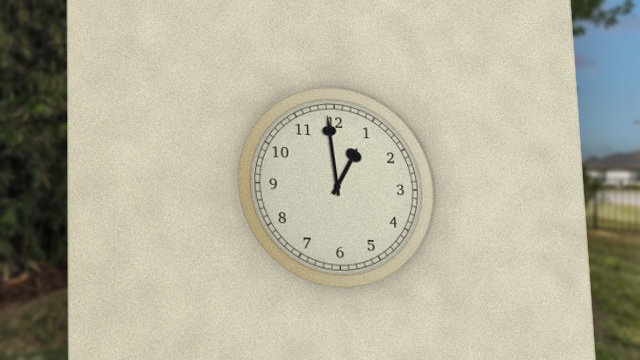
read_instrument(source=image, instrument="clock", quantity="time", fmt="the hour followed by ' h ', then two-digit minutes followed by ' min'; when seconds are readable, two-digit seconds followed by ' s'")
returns 12 h 59 min
